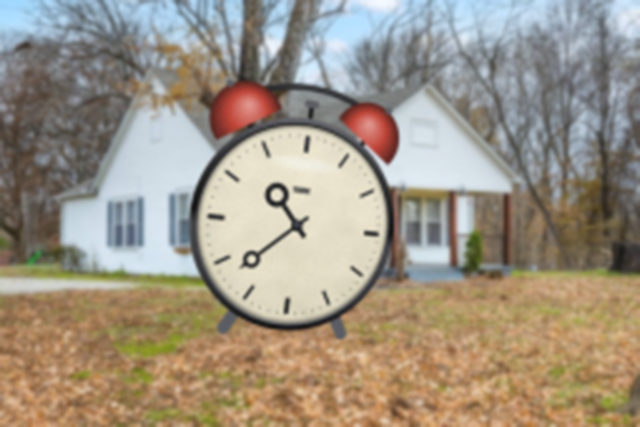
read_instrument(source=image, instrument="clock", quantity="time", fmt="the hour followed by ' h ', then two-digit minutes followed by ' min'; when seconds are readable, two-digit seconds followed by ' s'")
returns 10 h 38 min
